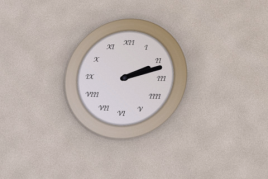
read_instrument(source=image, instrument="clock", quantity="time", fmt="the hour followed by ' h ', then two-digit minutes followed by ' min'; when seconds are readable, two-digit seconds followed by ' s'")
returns 2 h 12 min
